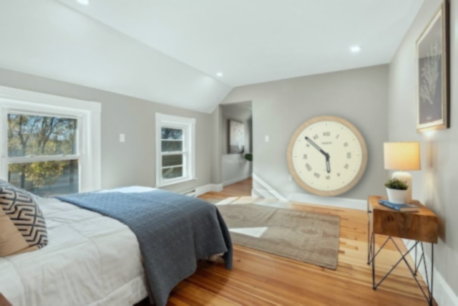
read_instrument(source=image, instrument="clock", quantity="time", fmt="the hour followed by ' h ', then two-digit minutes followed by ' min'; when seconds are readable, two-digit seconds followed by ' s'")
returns 5 h 52 min
